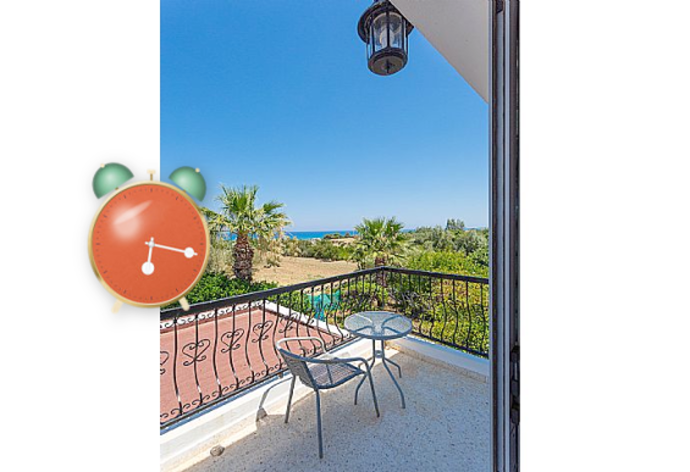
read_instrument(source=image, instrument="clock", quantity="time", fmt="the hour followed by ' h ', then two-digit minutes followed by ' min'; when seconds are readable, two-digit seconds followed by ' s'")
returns 6 h 17 min
